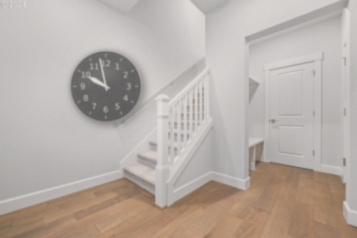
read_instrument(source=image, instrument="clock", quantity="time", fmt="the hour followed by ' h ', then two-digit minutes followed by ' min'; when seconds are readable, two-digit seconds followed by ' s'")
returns 9 h 58 min
